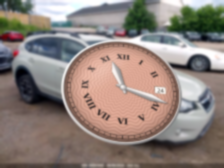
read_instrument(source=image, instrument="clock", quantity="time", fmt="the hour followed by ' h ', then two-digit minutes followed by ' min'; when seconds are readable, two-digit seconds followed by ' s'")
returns 11 h 18 min
